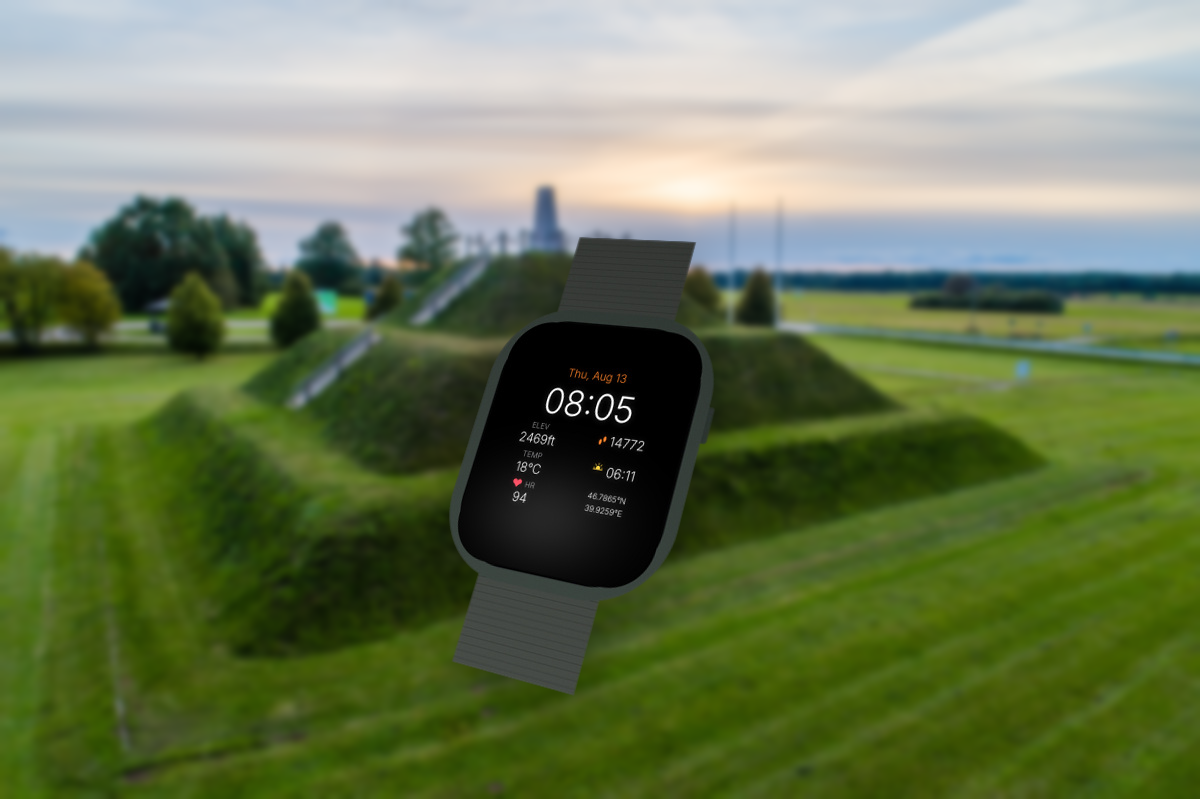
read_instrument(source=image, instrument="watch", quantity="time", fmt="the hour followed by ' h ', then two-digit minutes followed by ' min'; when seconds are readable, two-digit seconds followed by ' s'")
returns 8 h 05 min
